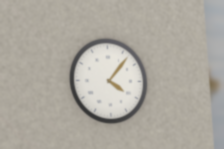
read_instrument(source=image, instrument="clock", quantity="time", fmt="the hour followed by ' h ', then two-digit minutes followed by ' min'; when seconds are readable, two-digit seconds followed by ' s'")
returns 4 h 07 min
